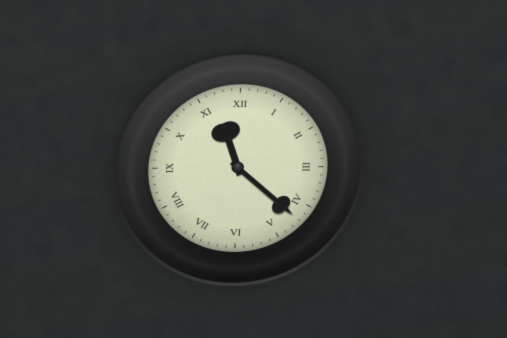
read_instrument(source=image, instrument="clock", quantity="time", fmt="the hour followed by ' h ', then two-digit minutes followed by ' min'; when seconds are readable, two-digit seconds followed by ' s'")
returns 11 h 22 min
